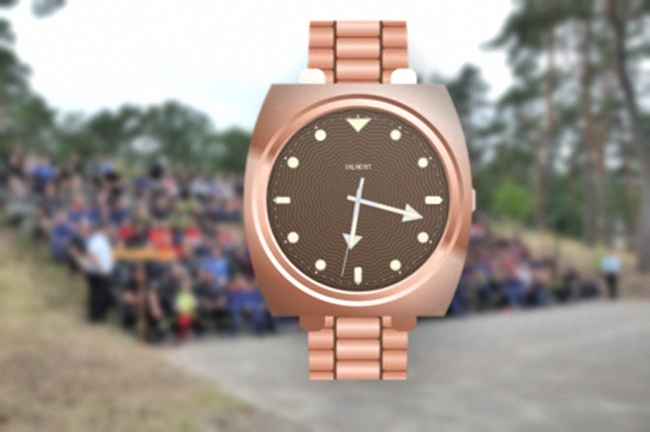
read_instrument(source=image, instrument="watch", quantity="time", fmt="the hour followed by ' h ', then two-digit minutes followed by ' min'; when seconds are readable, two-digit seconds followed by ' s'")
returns 6 h 17 min 32 s
